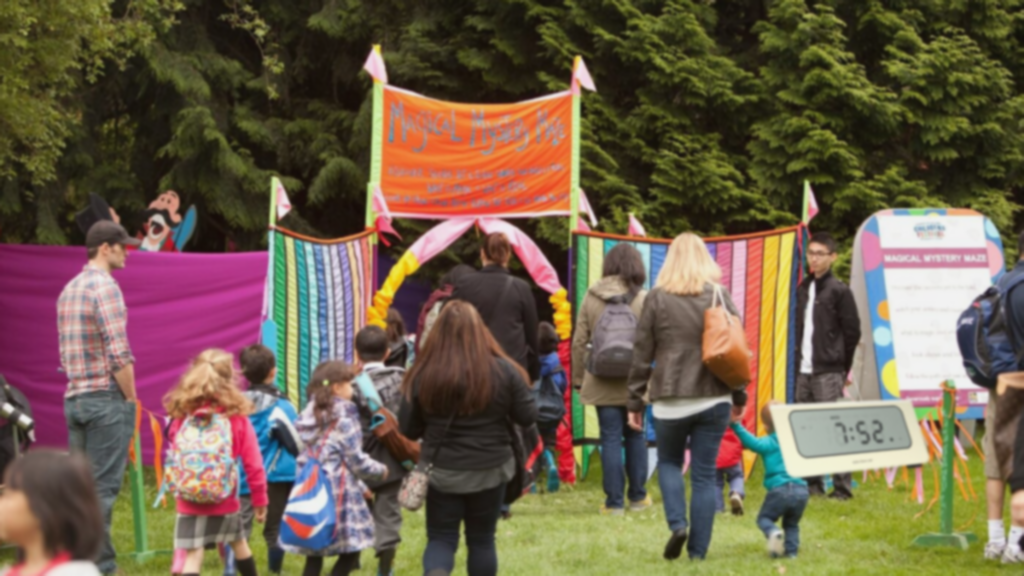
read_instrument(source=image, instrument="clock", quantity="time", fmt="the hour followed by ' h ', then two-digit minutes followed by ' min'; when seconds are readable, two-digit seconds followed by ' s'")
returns 7 h 52 min
